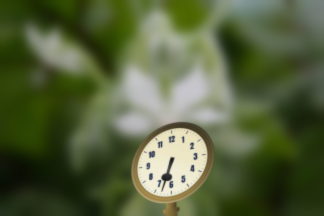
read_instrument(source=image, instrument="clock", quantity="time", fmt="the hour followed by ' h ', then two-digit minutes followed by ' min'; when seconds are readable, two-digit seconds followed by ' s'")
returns 6 h 33 min
